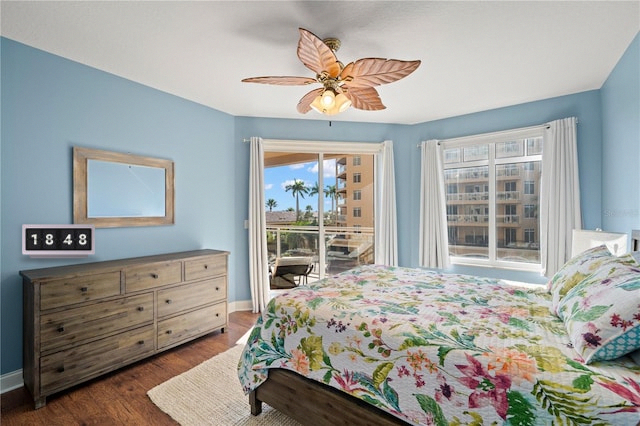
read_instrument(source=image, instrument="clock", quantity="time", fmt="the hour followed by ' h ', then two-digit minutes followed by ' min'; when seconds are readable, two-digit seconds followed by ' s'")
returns 18 h 48 min
